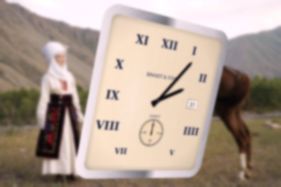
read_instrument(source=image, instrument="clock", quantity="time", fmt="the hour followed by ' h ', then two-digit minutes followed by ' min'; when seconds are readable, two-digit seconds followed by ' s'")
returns 2 h 06 min
